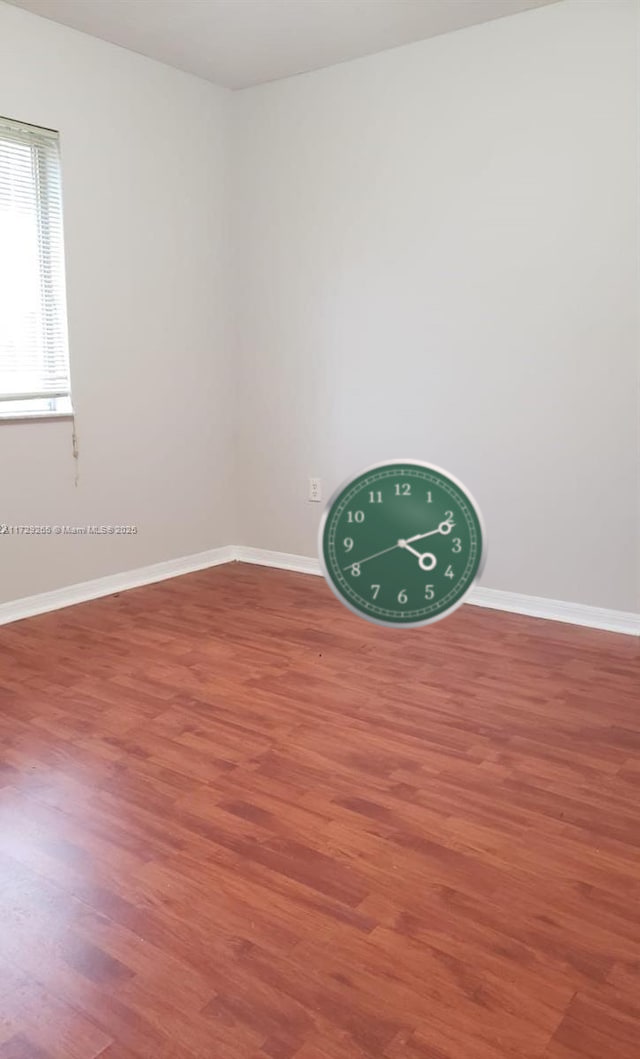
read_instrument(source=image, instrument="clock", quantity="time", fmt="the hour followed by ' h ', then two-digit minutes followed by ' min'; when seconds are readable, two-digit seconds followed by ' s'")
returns 4 h 11 min 41 s
